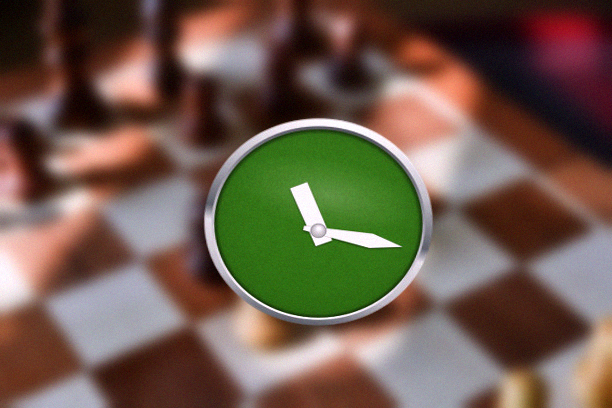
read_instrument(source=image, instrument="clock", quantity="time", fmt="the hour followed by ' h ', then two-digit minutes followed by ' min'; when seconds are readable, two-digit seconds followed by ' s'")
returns 11 h 17 min
